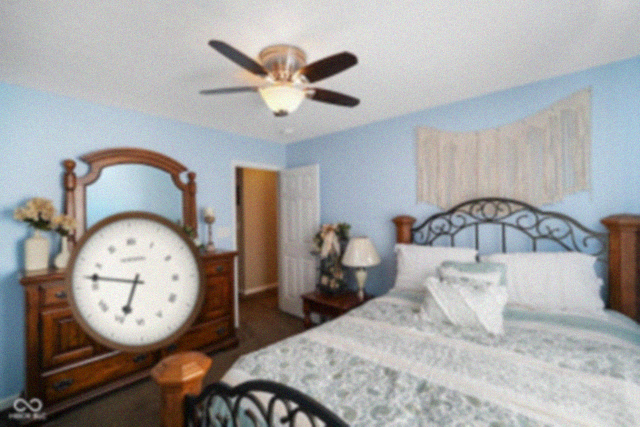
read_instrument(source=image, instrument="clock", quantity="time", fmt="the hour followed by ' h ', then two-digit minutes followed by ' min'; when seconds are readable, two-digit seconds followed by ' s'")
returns 6 h 47 min
